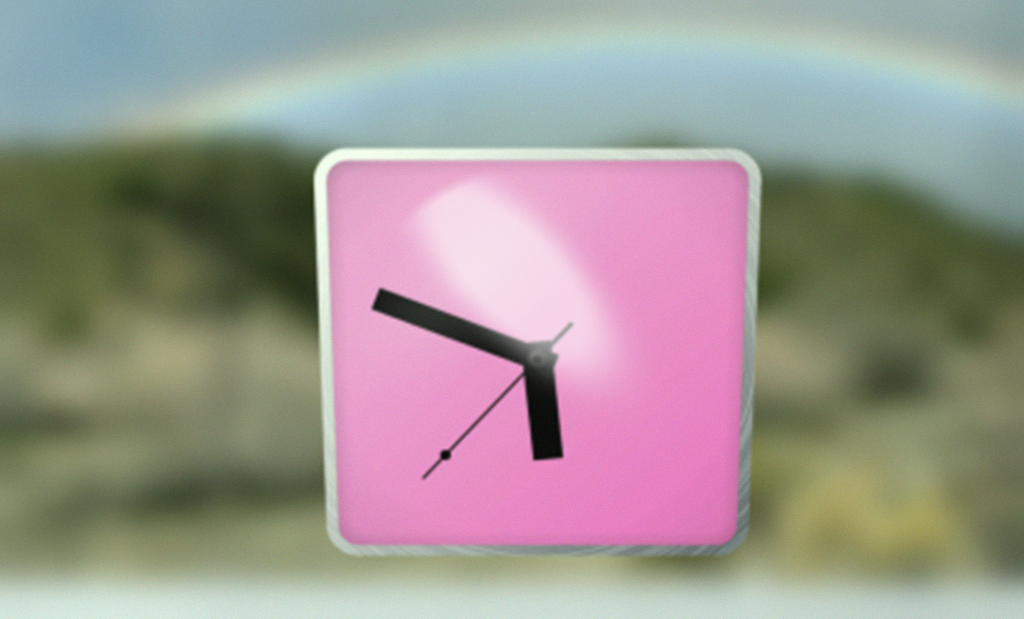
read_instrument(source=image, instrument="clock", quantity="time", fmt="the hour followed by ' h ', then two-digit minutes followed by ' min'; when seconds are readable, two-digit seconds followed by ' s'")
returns 5 h 48 min 37 s
